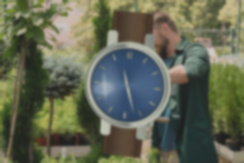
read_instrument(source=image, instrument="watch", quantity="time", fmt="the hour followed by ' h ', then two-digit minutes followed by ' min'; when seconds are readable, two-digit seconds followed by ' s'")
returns 11 h 27 min
